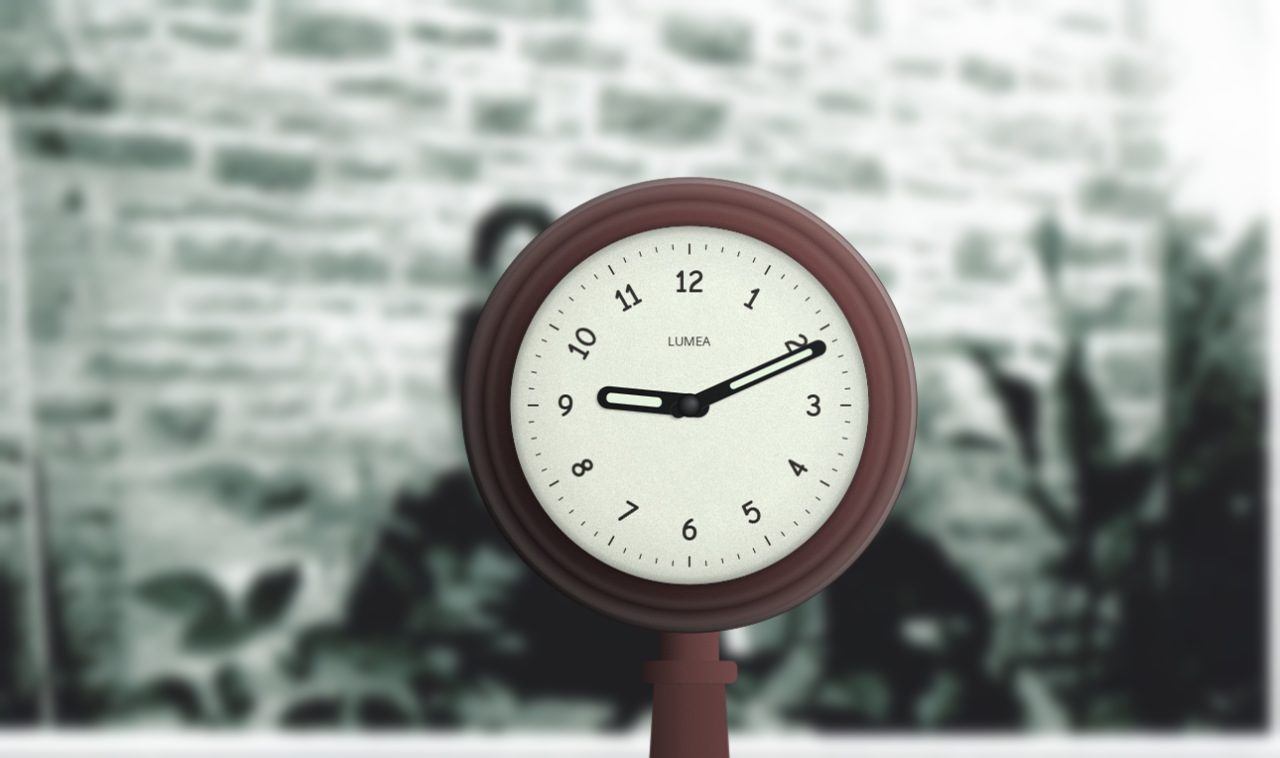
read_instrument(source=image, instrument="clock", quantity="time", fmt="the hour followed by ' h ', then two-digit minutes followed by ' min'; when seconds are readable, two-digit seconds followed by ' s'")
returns 9 h 11 min
